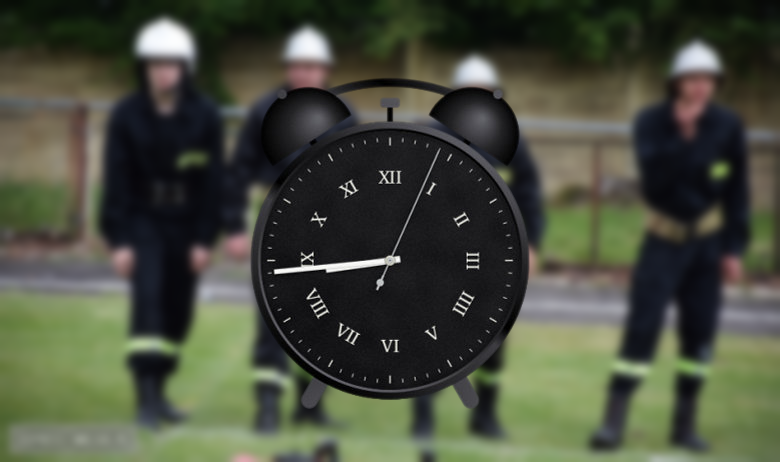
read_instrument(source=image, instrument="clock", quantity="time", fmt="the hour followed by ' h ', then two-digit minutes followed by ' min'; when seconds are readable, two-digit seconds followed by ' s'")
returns 8 h 44 min 04 s
